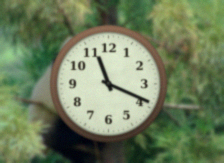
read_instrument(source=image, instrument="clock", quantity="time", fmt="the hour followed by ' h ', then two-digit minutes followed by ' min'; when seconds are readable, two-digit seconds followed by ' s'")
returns 11 h 19 min
